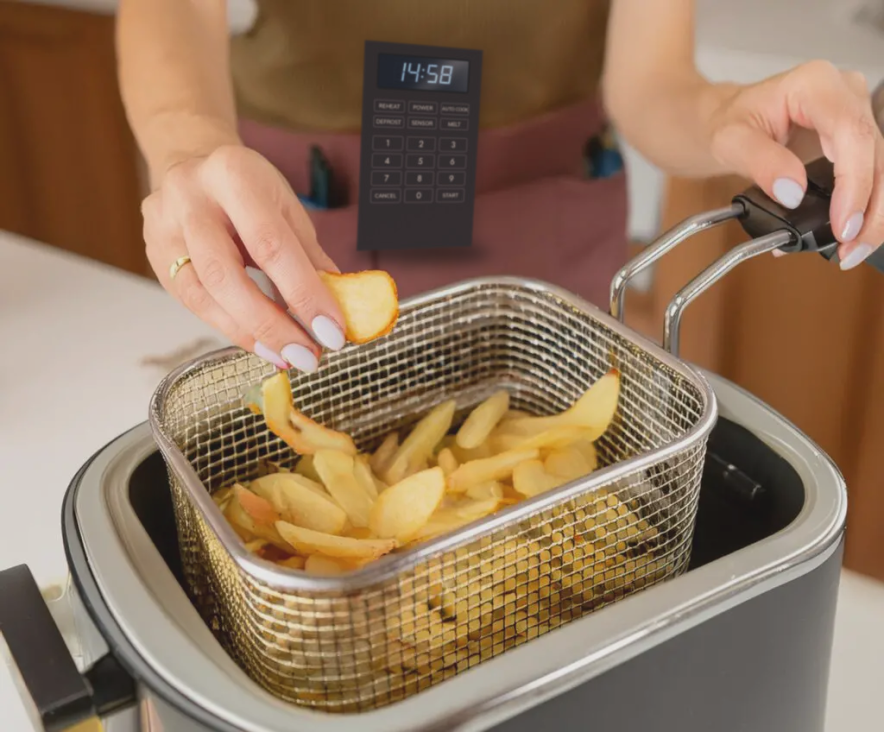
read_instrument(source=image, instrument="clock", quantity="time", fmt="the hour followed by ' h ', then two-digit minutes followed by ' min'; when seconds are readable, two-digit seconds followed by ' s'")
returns 14 h 58 min
